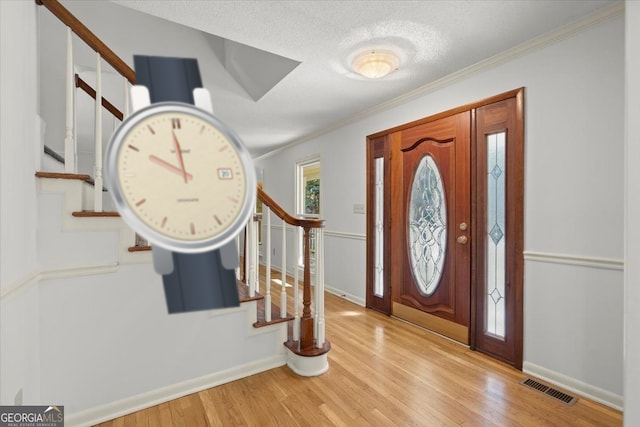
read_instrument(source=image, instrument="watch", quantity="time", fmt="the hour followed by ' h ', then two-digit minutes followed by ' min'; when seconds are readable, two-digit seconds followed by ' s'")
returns 9 h 59 min
